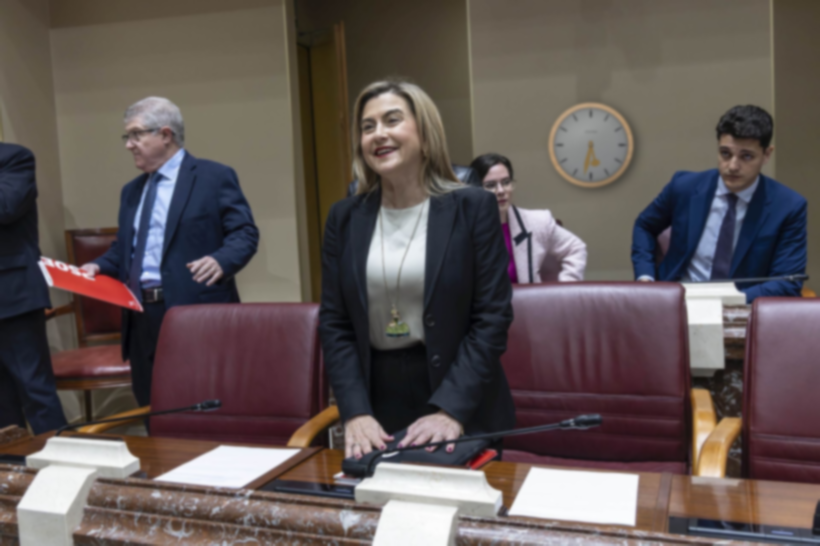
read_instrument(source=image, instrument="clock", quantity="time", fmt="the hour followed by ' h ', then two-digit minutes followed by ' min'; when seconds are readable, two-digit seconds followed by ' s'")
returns 5 h 32 min
